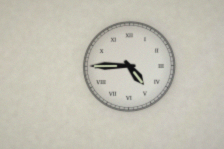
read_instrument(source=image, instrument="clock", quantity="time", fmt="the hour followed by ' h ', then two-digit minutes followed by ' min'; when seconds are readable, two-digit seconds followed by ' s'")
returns 4 h 45 min
